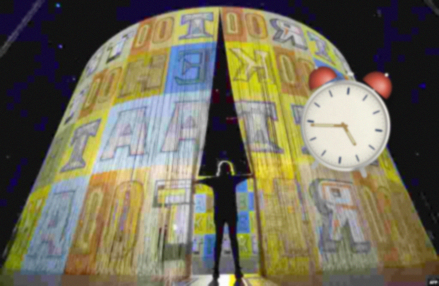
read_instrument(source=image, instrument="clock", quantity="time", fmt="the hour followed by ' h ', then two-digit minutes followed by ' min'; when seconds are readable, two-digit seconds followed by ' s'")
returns 4 h 44 min
